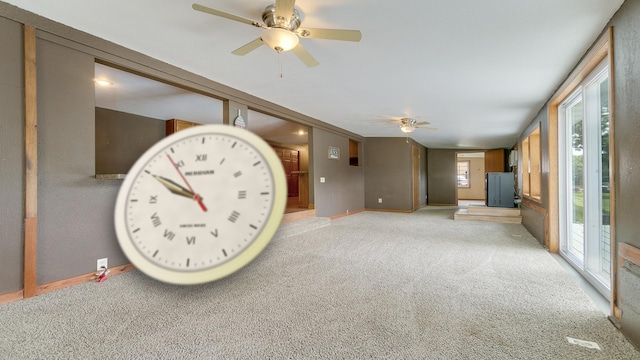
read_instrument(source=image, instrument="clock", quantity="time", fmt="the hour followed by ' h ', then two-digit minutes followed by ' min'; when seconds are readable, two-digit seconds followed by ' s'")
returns 9 h 49 min 54 s
